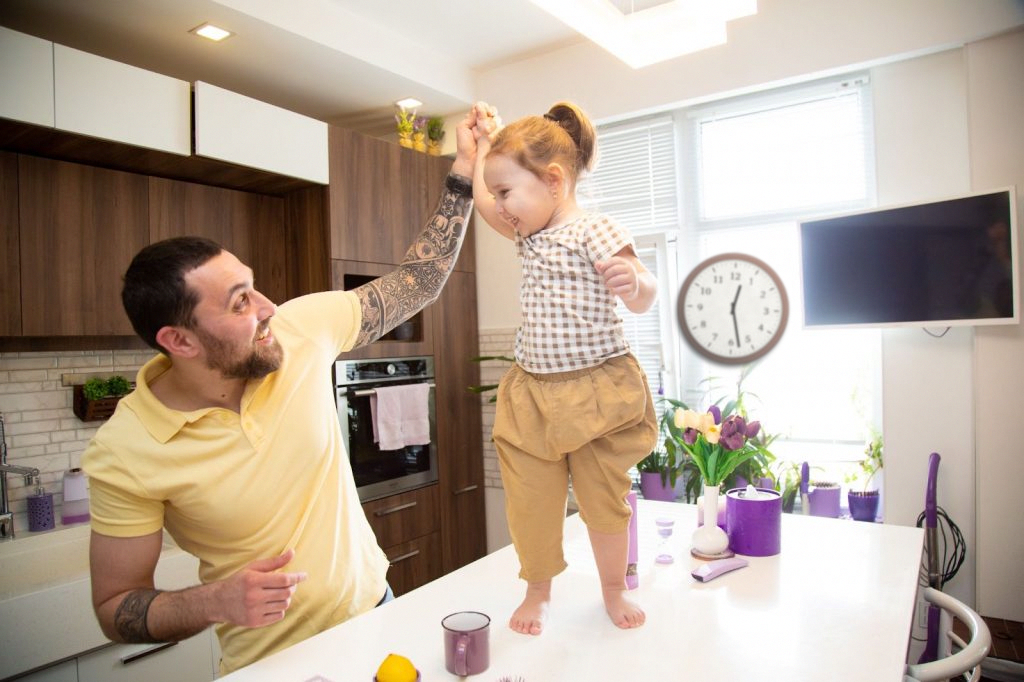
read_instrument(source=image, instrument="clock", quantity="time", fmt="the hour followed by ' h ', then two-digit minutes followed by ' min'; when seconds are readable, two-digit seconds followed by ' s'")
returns 12 h 28 min
